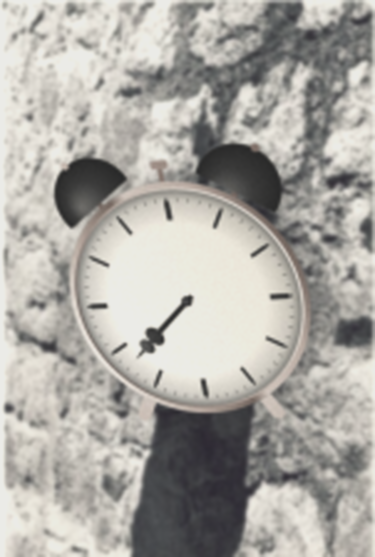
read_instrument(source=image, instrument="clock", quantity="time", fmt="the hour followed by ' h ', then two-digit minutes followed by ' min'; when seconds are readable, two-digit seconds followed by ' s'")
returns 7 h 38 min
